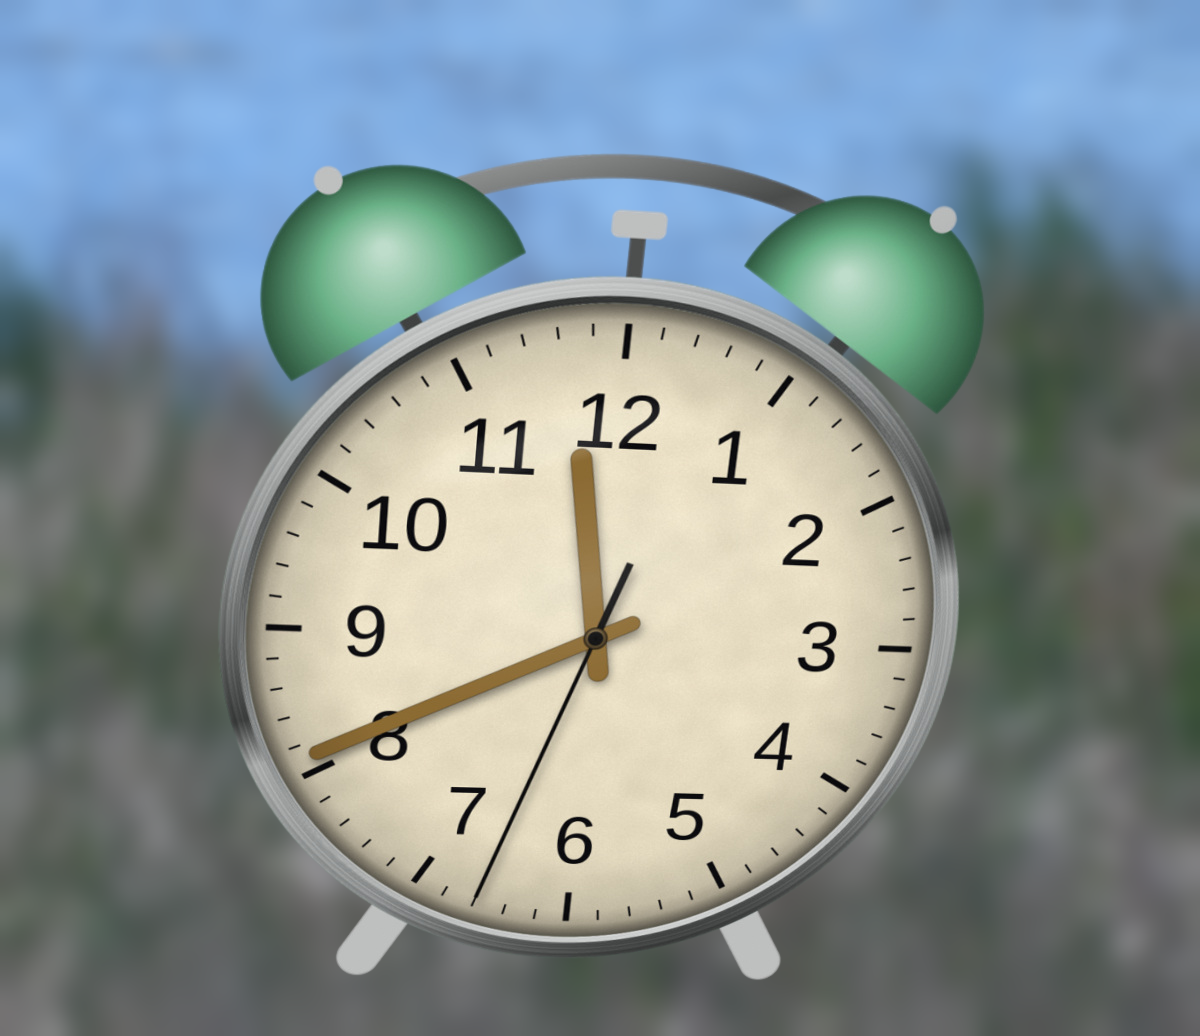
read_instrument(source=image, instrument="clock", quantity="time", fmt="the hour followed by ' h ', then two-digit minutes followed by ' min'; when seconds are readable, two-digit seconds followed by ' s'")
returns 11 h 40 min 33 s
